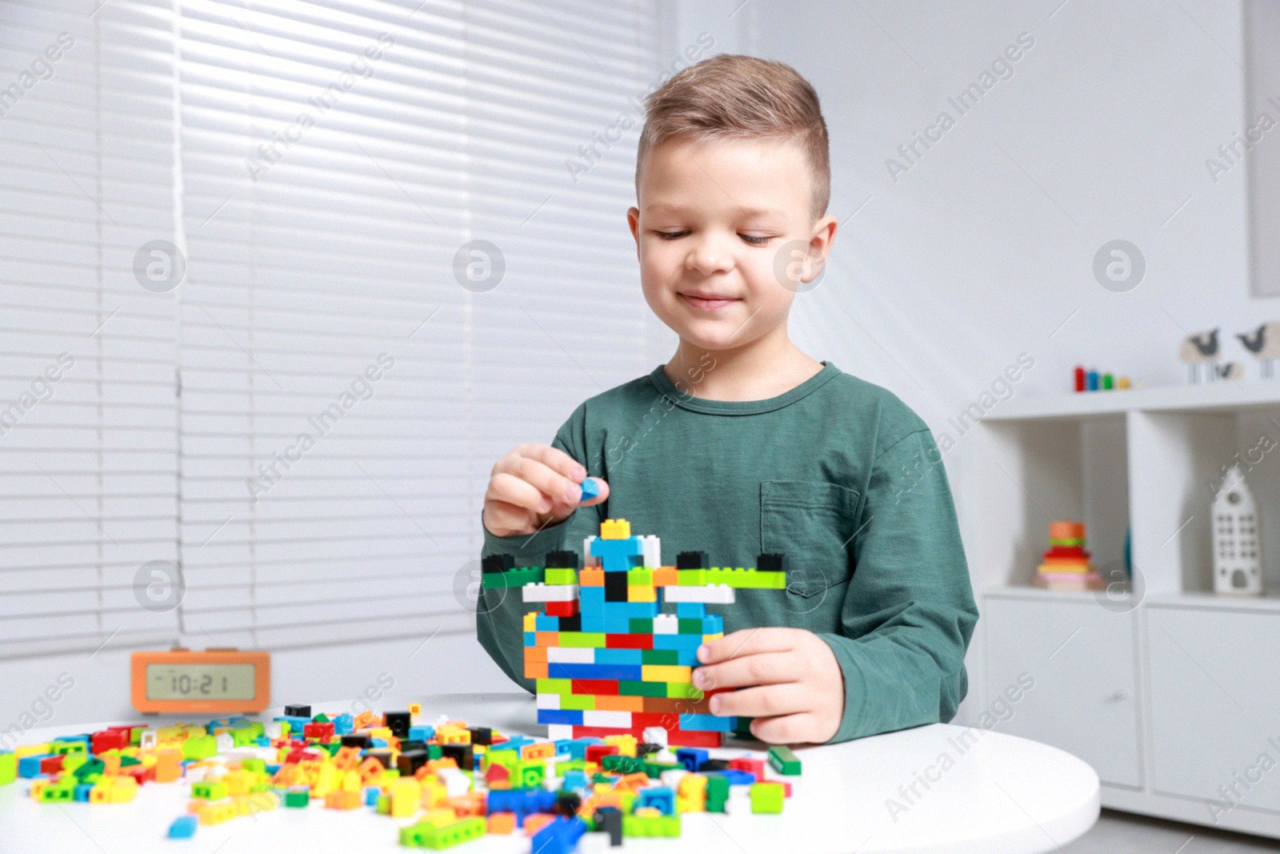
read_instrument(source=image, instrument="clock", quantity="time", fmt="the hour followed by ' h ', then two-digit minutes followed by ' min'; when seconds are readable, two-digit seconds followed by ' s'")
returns 10 h 21 min
